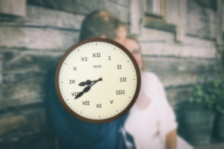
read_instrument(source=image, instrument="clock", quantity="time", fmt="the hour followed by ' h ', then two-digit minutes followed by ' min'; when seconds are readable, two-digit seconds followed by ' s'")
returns 8 h 39 min
